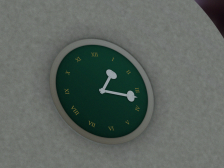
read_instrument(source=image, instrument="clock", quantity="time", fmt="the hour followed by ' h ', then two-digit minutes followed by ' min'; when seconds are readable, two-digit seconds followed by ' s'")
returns 1 h 17 min
